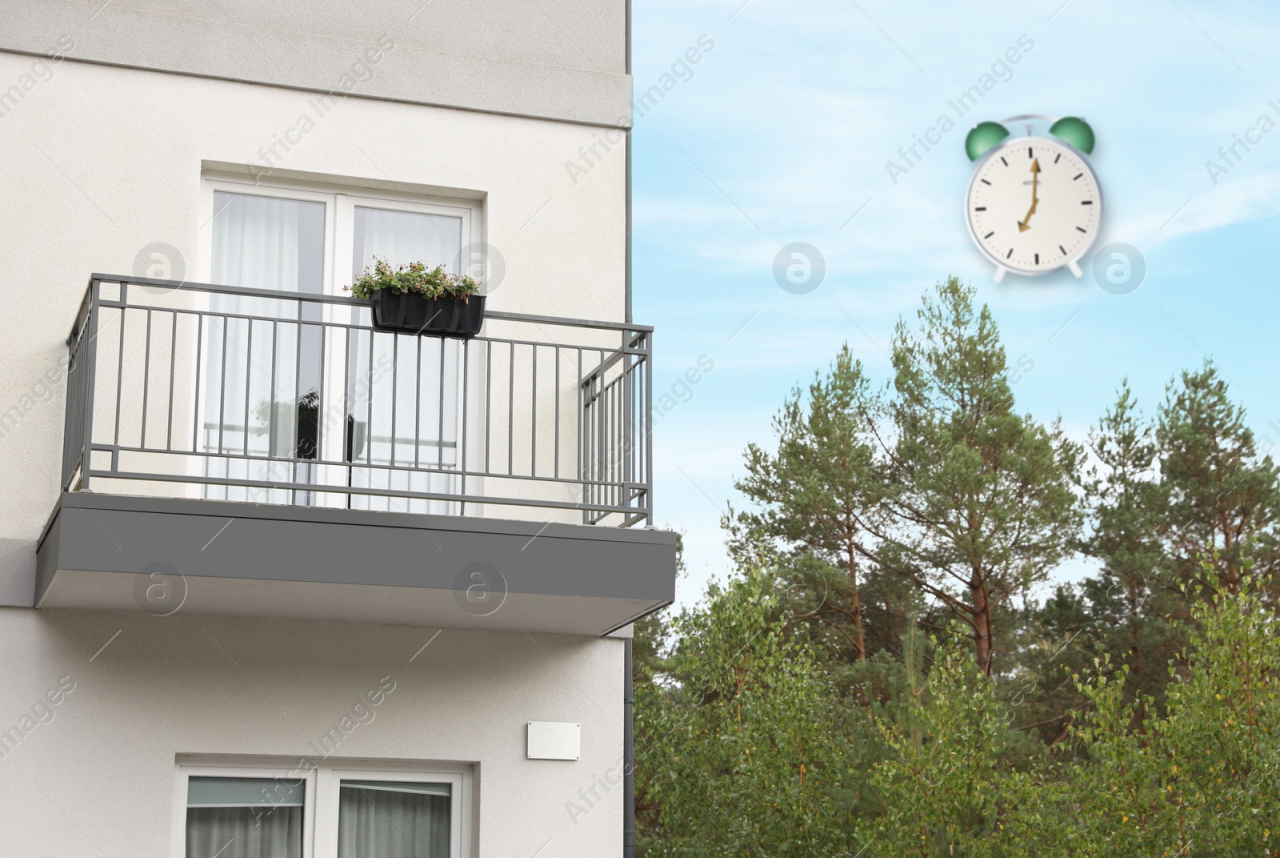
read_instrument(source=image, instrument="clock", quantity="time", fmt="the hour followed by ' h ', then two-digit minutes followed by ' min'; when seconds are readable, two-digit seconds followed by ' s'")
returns 7 h 01 min
